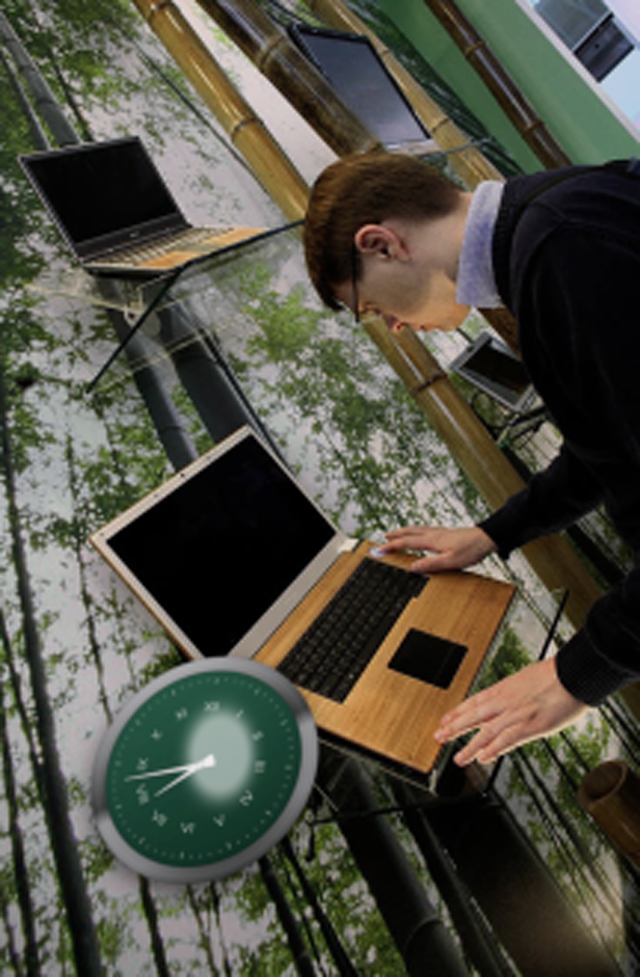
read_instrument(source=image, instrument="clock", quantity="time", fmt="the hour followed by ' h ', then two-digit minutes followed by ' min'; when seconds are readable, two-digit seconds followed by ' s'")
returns 7 h 43 min
